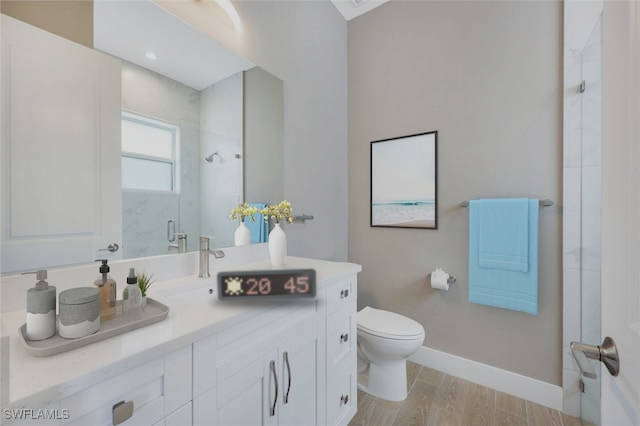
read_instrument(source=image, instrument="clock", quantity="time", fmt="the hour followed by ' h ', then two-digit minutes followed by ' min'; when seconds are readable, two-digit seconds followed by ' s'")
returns 20 h 45 min
